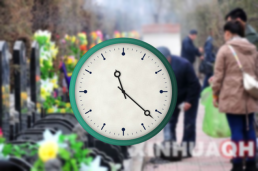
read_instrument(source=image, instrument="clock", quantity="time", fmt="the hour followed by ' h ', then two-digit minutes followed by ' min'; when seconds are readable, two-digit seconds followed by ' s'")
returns 11 h 22 min
